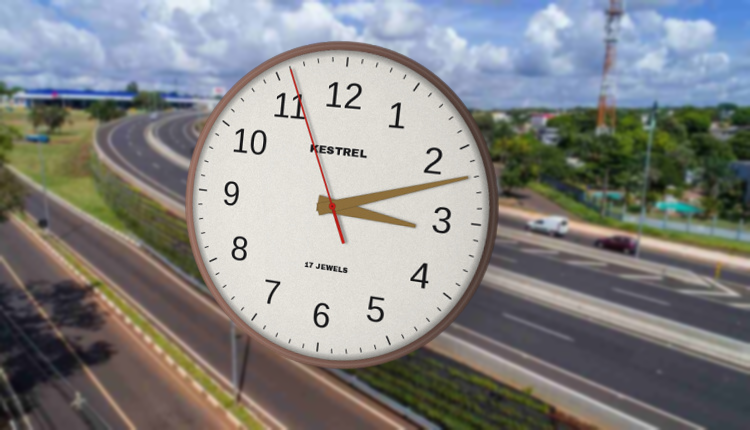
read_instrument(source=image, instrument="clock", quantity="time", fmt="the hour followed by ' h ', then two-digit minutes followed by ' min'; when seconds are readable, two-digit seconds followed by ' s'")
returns 3 h 11 min 56 s
